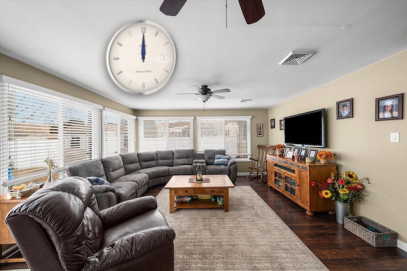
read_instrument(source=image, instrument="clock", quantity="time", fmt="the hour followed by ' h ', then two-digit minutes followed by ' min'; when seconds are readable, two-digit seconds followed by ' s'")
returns 12 h 00 min
